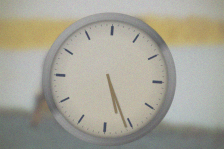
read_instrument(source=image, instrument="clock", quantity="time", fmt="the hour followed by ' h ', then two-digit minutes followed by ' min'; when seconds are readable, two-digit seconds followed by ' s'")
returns 5 h 26 min
